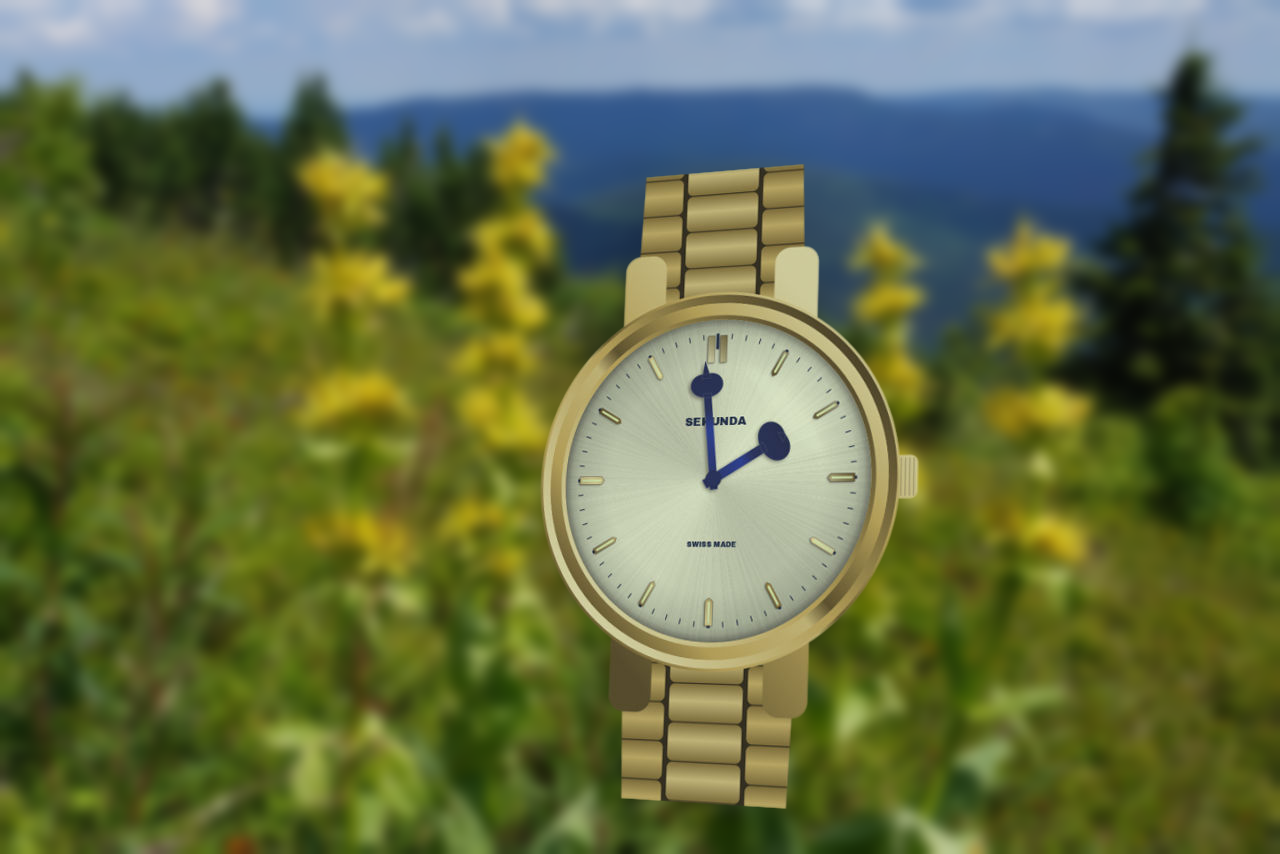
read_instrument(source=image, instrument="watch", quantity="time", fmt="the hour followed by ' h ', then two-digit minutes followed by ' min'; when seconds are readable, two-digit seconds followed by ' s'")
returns 1 h 59 min
